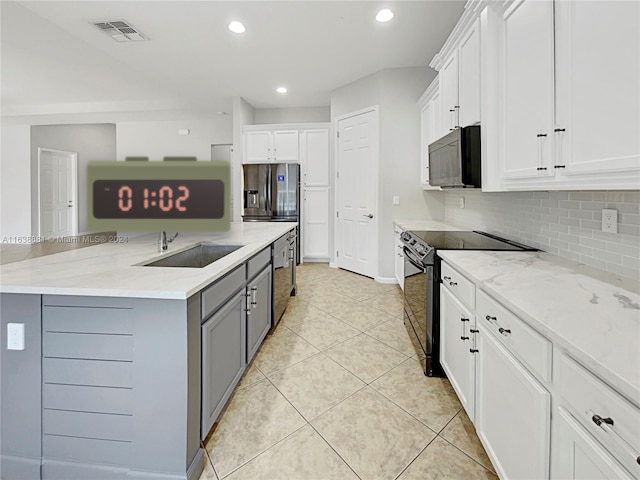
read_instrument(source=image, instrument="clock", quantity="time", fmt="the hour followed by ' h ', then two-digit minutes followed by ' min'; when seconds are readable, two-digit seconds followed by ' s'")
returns 1 h 02 min
